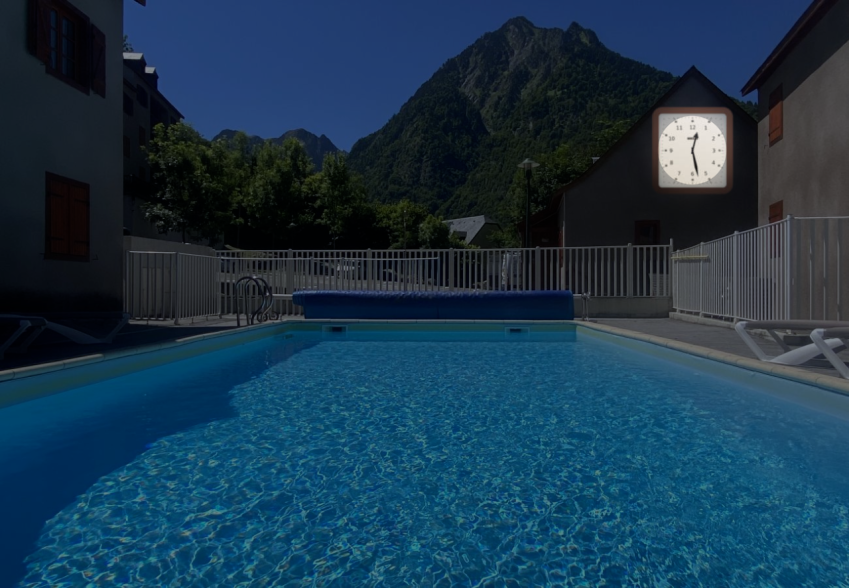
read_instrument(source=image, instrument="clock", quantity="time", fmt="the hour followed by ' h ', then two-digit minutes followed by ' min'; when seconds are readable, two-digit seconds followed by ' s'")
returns 12 h 28 min
